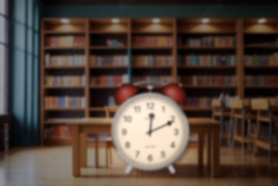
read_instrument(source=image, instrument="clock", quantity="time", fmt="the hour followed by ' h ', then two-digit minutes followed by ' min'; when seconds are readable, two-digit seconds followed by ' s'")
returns 12 h 11 min
